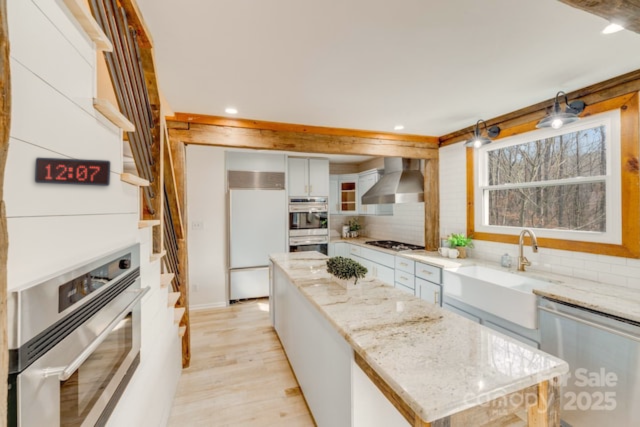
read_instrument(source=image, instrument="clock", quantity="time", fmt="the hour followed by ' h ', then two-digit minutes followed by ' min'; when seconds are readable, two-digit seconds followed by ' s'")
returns 12 h 07 min
